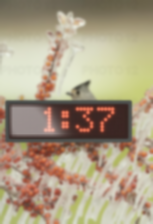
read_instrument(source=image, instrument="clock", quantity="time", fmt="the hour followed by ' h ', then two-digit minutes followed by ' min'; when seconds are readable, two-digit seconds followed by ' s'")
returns 1 h 37 min
